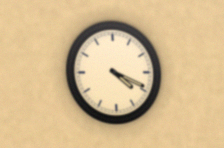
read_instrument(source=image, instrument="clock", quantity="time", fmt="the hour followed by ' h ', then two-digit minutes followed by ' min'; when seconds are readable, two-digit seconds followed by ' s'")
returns 4 h 19 min
